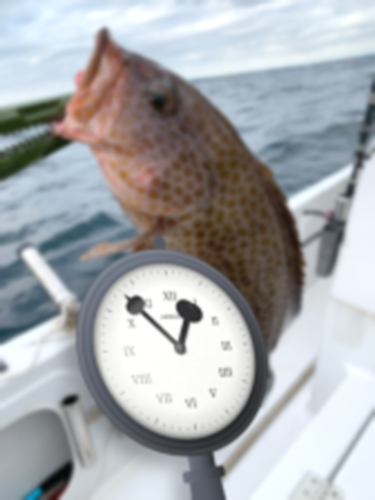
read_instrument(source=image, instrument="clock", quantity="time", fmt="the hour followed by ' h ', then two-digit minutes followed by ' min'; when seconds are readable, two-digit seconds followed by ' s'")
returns 12 h 53 min
